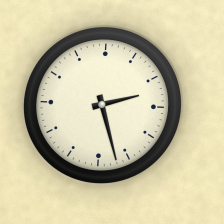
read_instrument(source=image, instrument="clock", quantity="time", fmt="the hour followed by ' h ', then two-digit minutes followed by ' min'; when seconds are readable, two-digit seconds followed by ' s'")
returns 2 h 27 min
